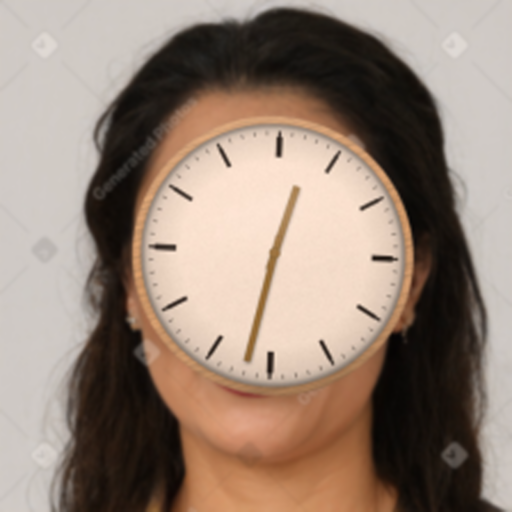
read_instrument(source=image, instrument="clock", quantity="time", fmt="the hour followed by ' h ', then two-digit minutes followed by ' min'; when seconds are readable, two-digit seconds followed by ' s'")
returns 12 h 32 min
